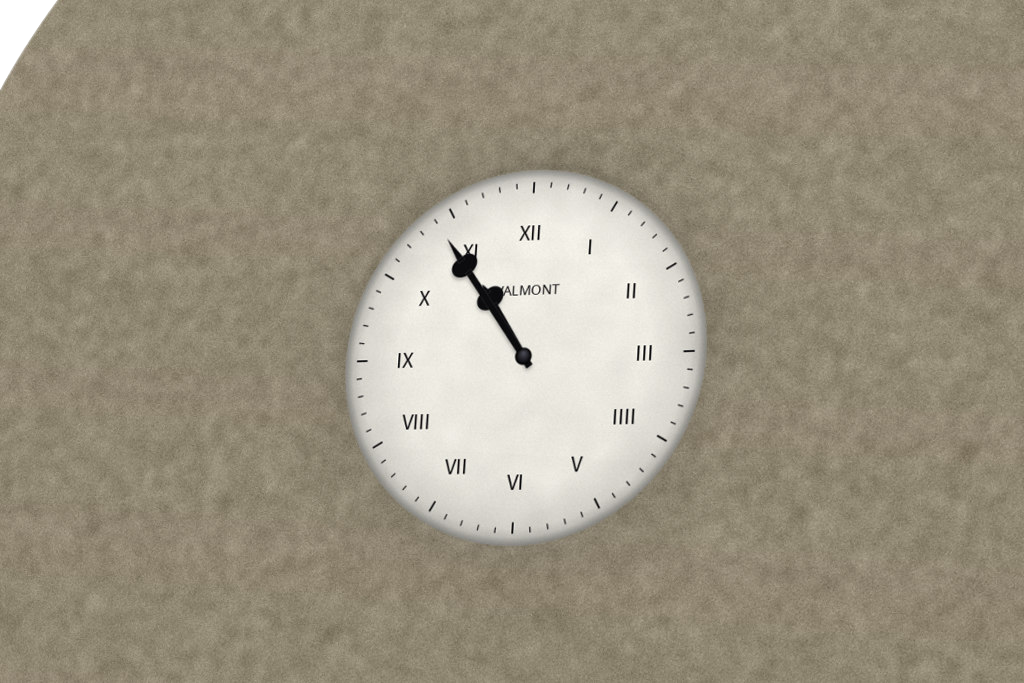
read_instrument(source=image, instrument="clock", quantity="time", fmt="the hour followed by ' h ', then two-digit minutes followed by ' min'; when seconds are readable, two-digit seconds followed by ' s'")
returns 10 h 54 min
